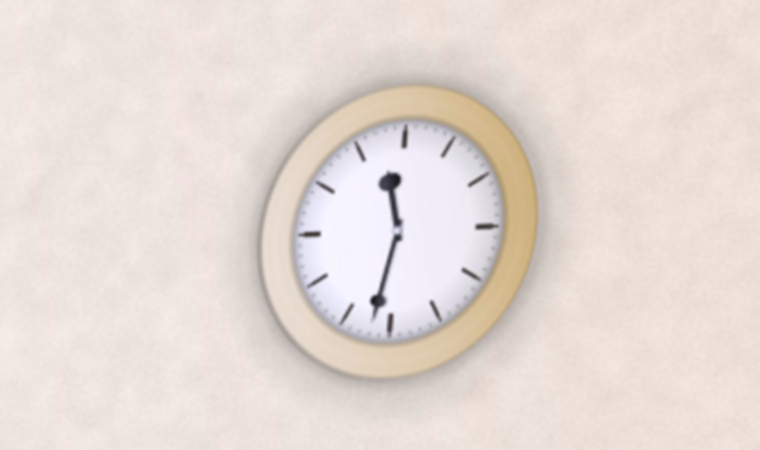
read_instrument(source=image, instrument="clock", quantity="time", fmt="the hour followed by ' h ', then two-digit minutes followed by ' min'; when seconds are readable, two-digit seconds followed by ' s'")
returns 11 h 32 min
